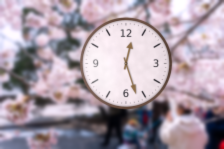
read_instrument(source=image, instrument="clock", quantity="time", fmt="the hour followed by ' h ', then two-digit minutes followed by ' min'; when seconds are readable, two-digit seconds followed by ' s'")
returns 12 h 27 min
